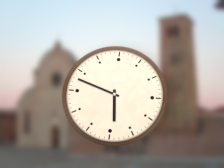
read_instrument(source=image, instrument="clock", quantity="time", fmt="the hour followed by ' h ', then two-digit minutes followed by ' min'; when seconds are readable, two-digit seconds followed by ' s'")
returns 5 h 48 min
